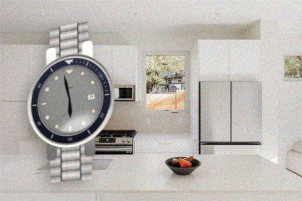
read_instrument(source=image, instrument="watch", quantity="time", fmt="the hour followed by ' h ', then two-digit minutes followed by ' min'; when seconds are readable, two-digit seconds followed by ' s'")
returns 5 h 58 min
